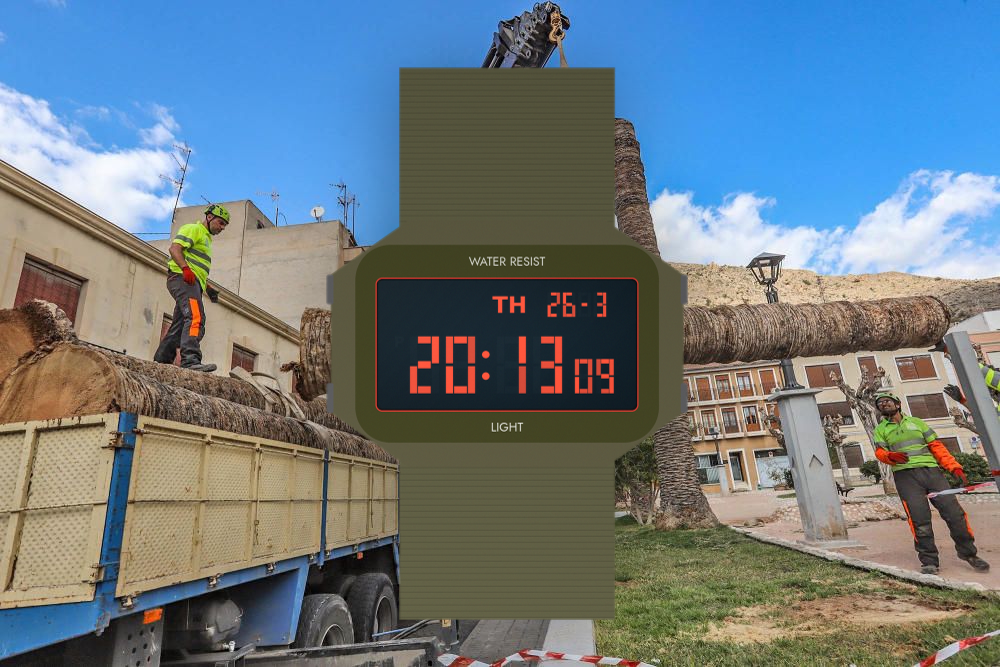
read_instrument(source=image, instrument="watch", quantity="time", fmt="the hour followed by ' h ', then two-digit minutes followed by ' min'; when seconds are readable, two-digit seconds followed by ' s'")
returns 20 h 13 min 09 s
